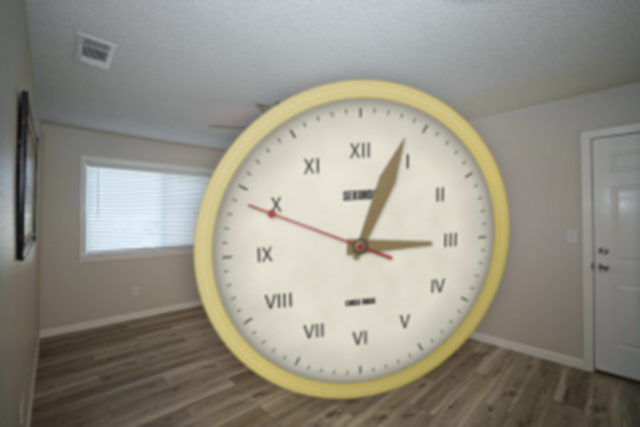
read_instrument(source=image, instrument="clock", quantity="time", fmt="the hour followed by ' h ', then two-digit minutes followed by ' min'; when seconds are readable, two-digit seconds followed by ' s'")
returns 3 h 03 min 49 s
